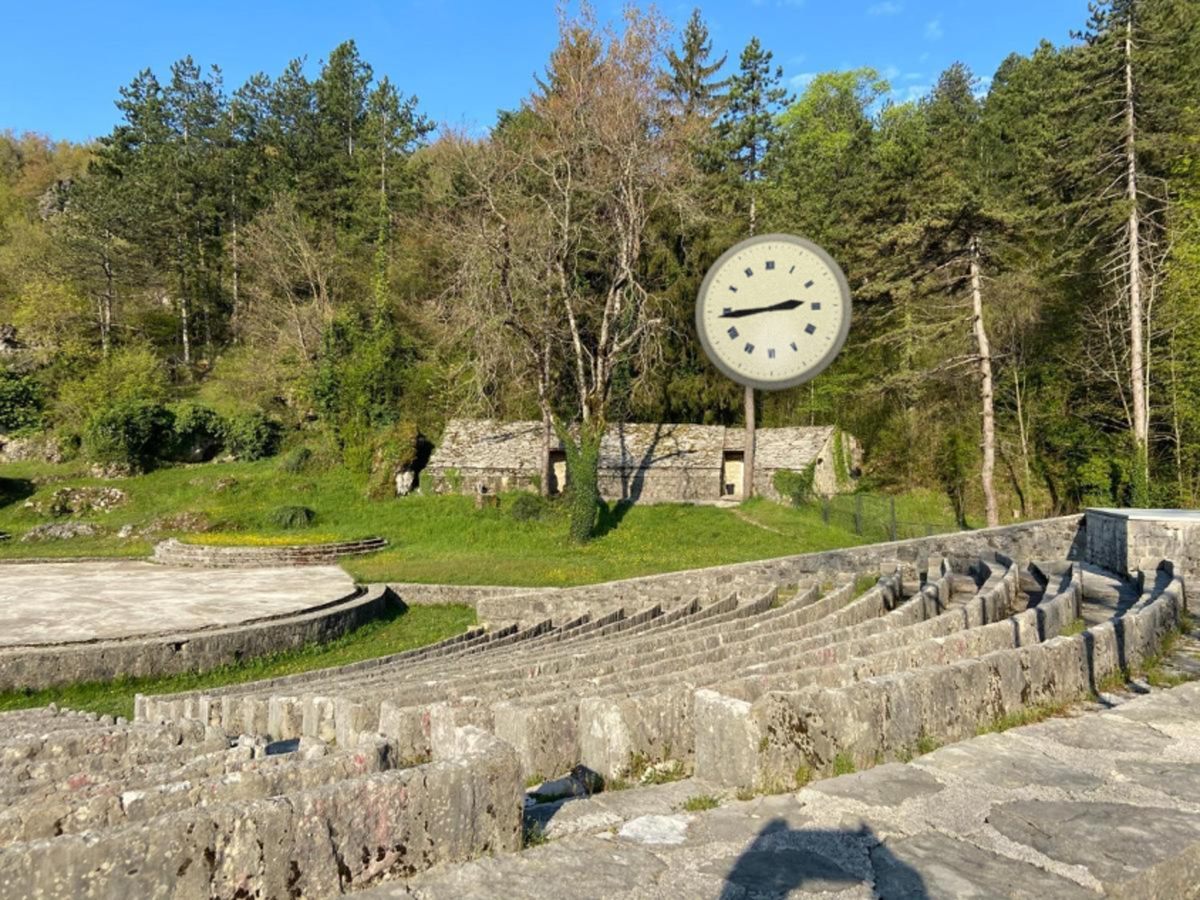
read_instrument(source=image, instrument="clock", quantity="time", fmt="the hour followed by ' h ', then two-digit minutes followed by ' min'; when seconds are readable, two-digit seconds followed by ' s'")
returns 2 h 44 min
